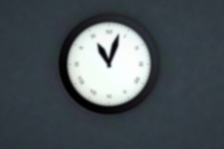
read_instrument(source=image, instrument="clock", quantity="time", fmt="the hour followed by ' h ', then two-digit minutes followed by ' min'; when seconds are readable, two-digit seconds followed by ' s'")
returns 11 h 03 min
